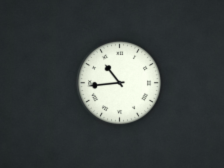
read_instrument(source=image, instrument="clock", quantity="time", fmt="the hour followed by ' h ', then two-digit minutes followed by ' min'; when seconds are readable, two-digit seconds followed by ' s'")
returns 10 h 44 min
